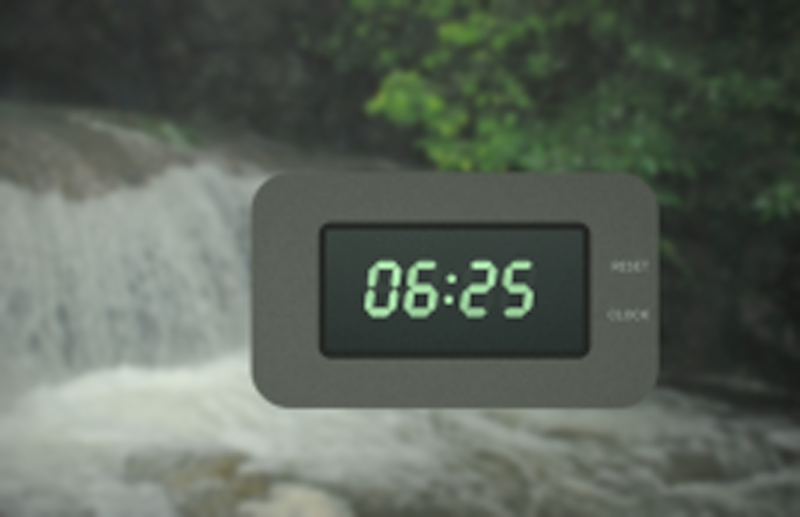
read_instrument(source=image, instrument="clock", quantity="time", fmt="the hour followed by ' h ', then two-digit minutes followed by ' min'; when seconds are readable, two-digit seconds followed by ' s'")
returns 6 h 25 min
